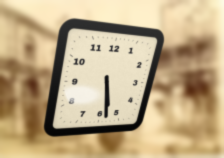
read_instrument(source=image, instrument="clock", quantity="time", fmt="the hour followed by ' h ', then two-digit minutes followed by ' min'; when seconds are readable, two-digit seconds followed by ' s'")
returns 5 h 28 min
